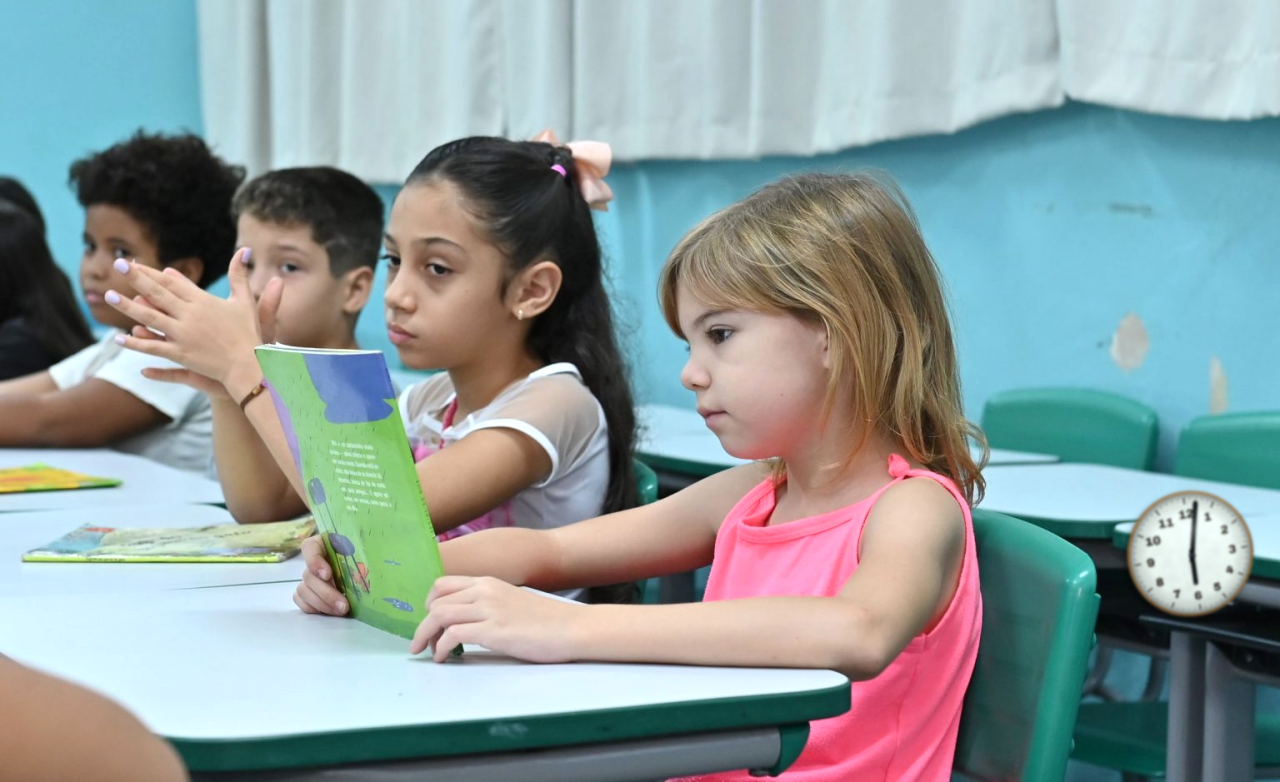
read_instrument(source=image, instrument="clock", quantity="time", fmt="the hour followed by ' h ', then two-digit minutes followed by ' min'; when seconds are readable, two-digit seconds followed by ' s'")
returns 6 h 02 min
